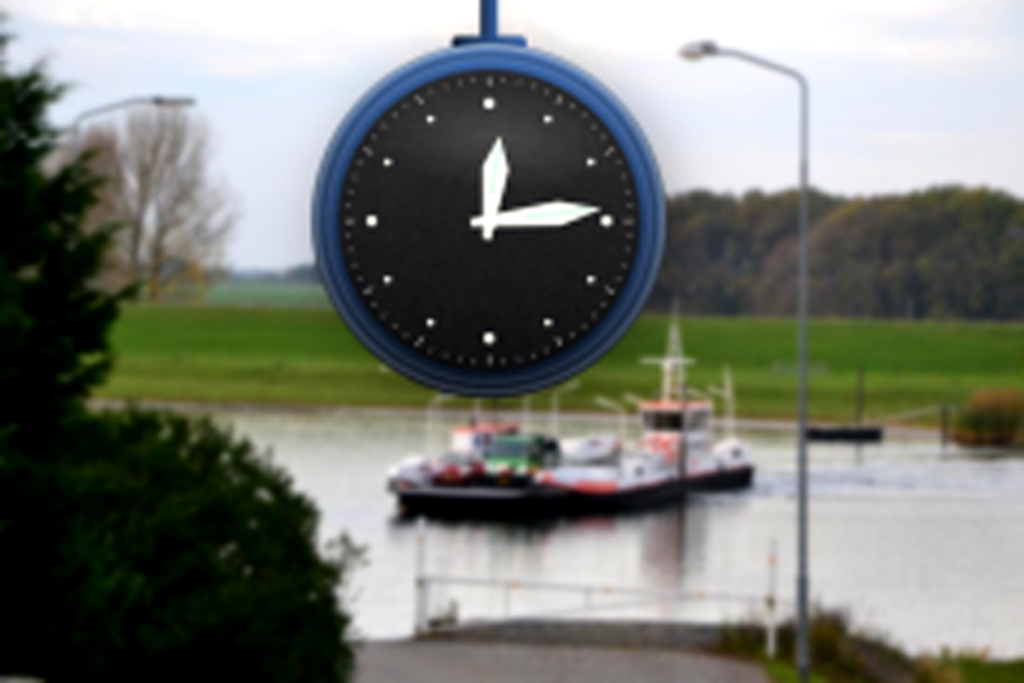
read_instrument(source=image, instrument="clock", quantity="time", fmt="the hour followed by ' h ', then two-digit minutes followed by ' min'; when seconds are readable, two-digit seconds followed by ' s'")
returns 12 h 14 min
